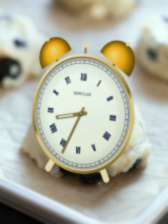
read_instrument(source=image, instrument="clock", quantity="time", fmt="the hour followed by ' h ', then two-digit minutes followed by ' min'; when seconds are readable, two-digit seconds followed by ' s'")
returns 8 h 34 min
